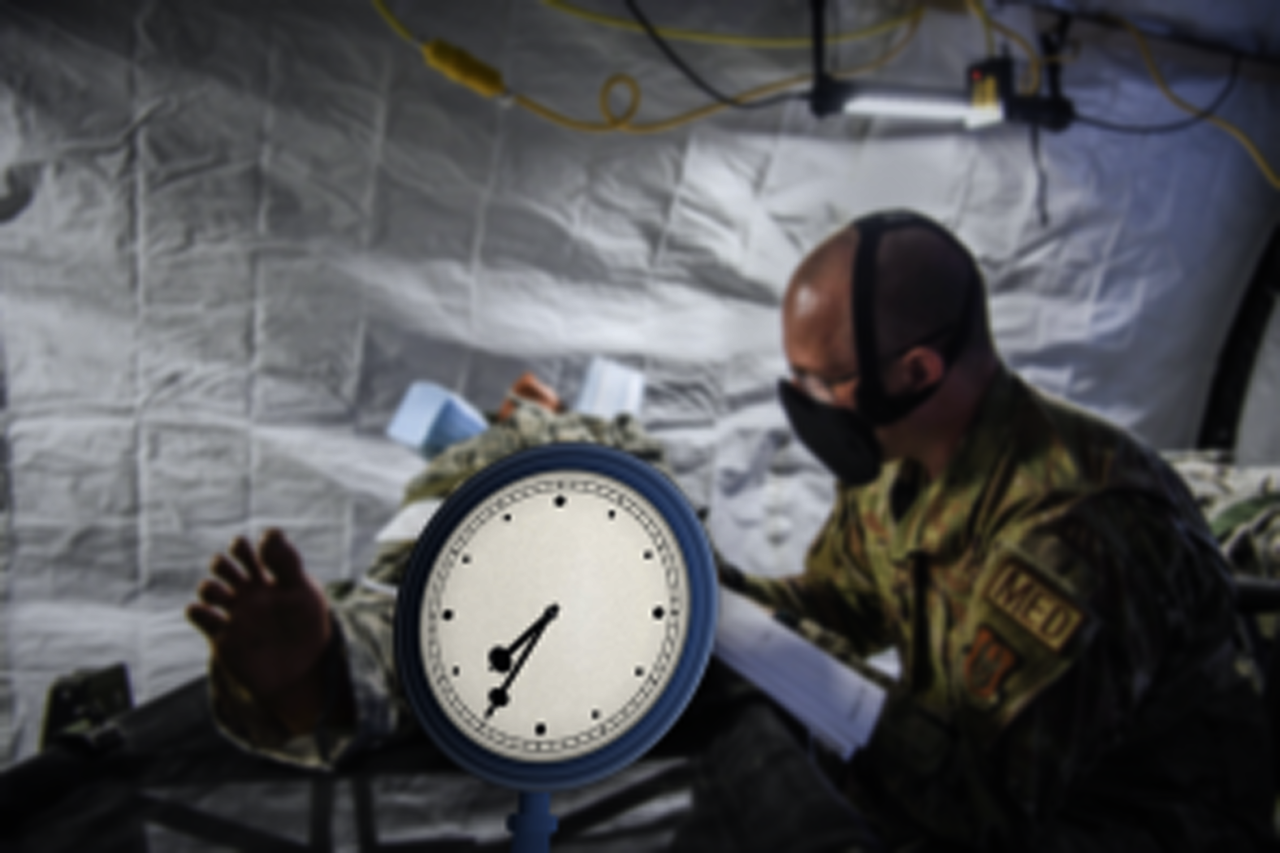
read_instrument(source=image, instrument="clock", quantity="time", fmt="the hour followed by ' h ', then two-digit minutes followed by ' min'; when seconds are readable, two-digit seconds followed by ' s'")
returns 7 h 35 min
